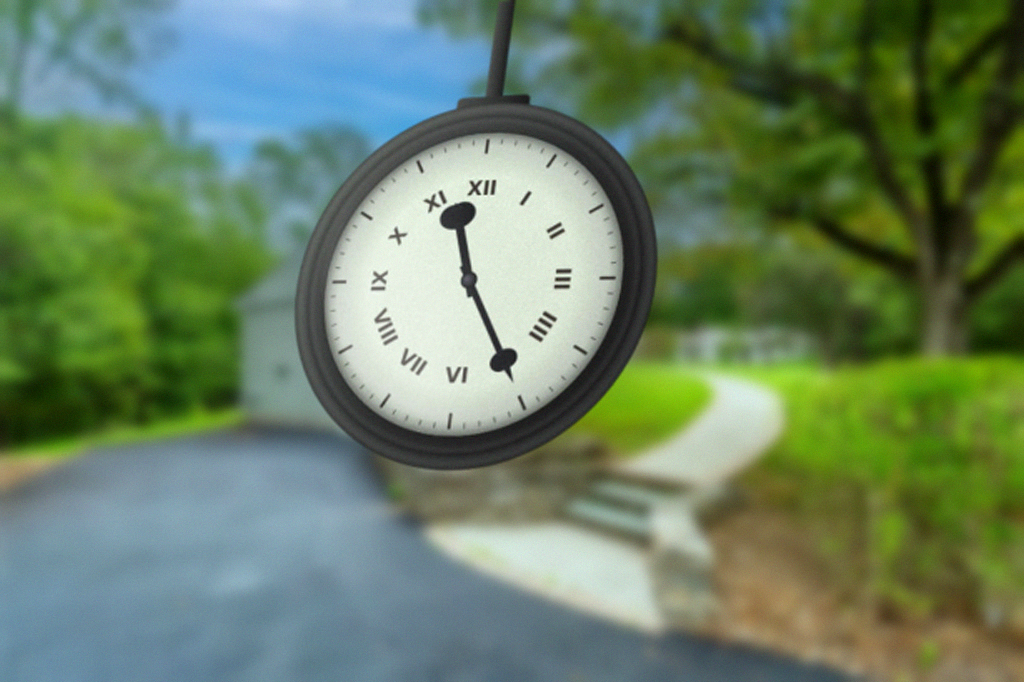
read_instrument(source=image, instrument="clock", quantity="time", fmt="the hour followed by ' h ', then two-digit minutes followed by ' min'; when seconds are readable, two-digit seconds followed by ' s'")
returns 11 h 25 min
